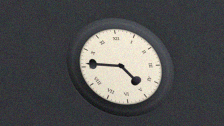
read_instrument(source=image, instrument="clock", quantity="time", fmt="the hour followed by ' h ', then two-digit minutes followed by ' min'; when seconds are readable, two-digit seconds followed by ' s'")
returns 4 h 46 min
